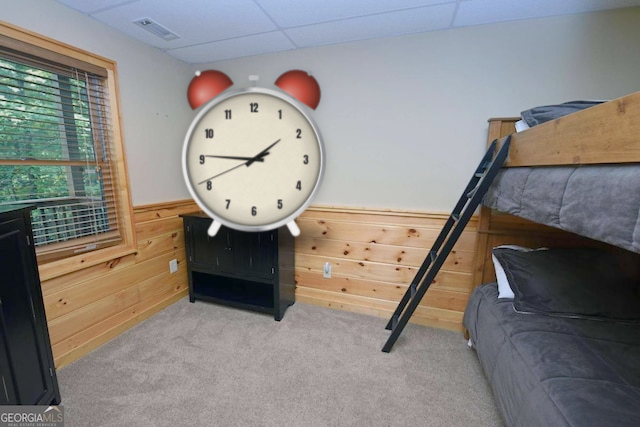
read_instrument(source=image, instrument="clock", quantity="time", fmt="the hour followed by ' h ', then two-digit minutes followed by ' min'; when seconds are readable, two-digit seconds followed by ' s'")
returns 1 h 45 min 41 s
